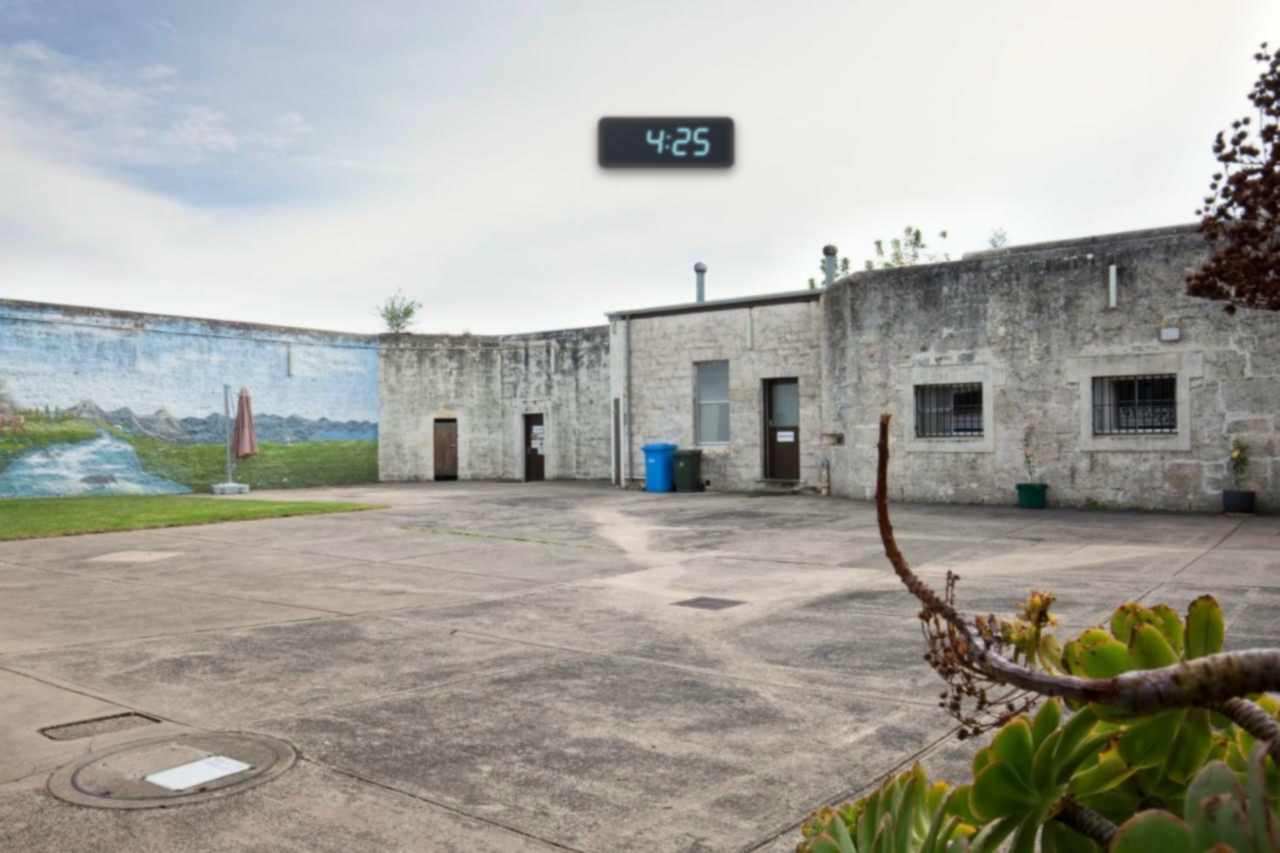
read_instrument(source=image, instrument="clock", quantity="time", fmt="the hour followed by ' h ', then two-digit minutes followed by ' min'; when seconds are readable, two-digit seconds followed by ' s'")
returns 4 h 25 min
